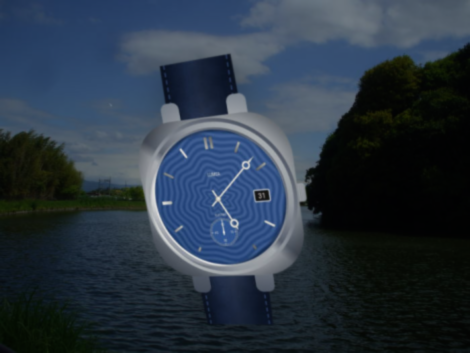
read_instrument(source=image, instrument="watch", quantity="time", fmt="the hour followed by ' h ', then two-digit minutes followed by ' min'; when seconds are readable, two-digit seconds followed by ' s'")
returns 5 h 08 min
